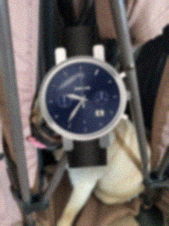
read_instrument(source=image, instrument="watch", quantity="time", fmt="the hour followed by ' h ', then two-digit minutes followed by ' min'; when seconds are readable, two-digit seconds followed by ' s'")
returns 9 h 36 min
